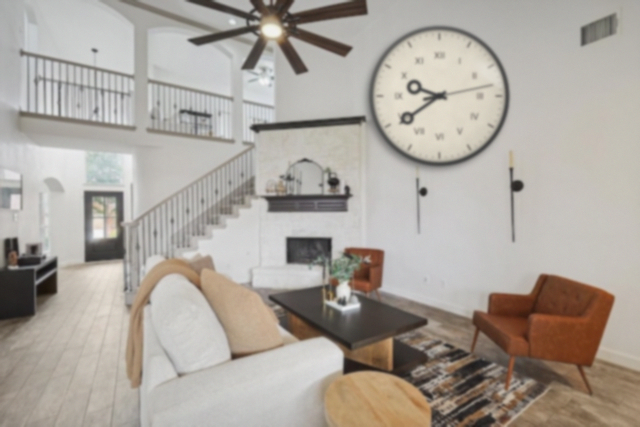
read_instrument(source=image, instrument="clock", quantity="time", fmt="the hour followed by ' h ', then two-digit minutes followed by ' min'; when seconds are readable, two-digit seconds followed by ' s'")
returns 9 h 39 min 13 s
